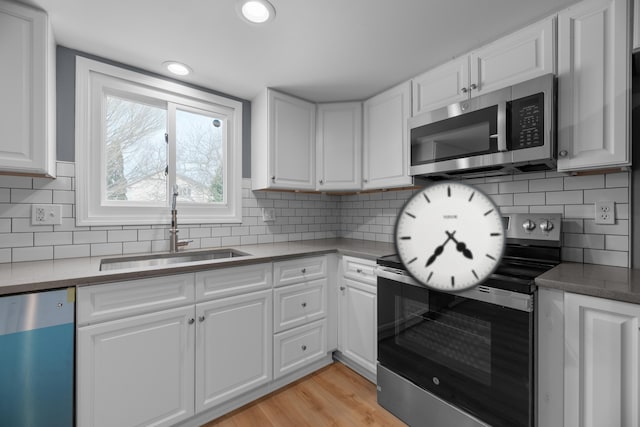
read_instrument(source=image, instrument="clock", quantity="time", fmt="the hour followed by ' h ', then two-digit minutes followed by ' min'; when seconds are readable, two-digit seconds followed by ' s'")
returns 4 h 37 min
